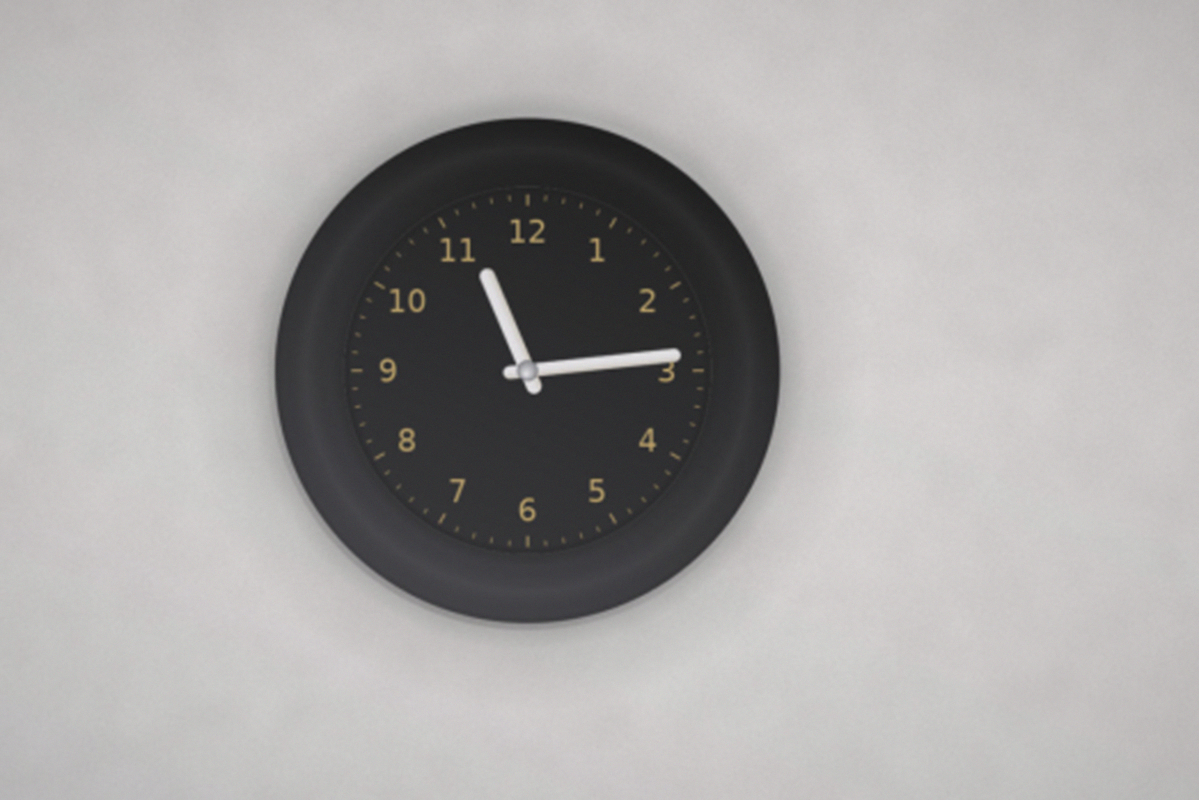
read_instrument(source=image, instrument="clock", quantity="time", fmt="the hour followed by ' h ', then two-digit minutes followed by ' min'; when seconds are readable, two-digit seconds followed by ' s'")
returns 11 h 14 min
